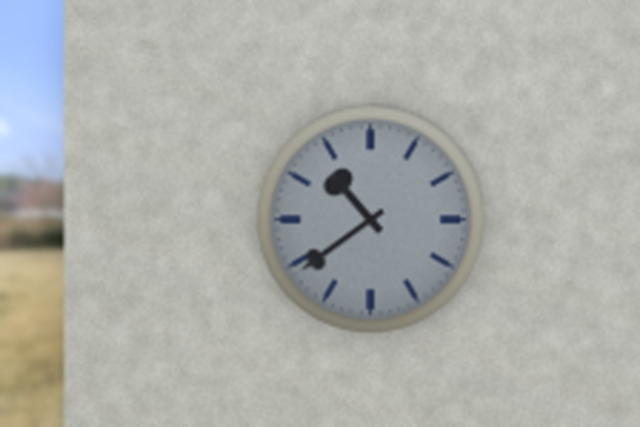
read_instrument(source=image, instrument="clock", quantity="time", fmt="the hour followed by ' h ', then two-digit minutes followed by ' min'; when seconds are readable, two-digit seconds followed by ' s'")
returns 10 h 39 min
